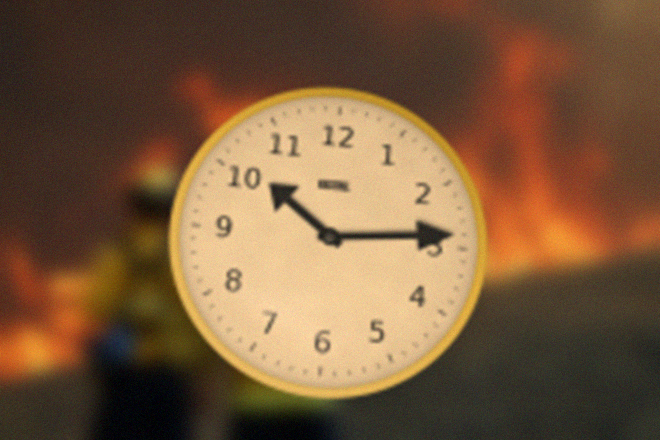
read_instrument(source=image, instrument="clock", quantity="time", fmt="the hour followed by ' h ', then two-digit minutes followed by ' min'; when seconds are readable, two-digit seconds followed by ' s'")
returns 10 h 14 min
